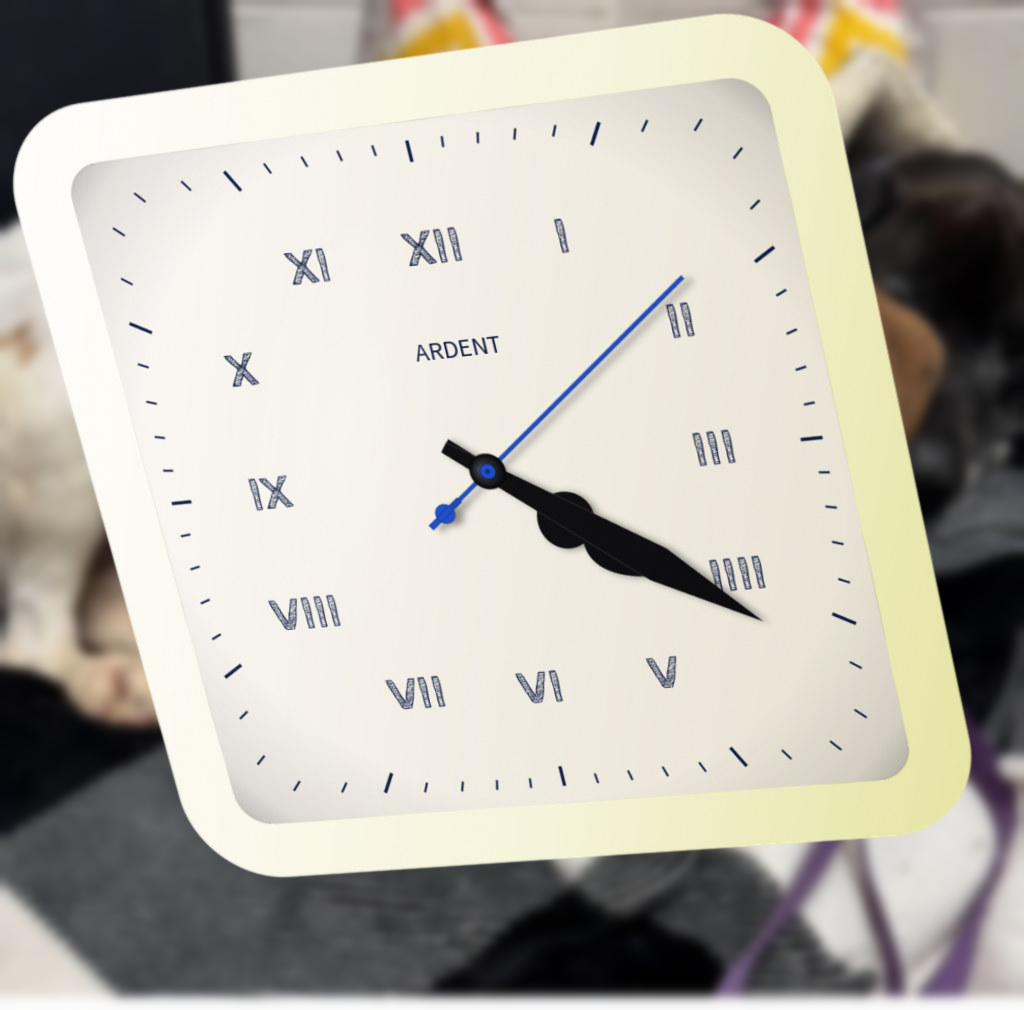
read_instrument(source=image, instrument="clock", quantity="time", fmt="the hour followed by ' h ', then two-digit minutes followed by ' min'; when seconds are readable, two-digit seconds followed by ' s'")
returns 4 h 21 min 09 s
